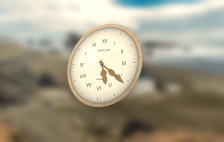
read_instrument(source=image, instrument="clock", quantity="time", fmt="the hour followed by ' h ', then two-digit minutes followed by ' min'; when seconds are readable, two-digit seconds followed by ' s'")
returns 5 h 21 min
